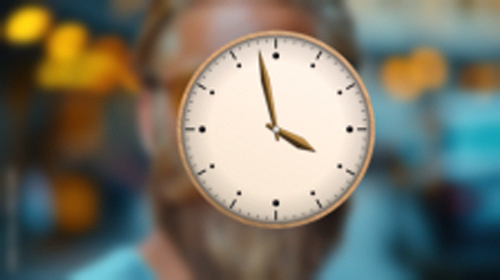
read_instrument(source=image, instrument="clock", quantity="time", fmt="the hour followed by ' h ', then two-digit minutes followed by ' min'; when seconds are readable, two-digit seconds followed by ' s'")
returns 3 h 58 min
